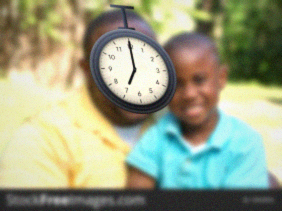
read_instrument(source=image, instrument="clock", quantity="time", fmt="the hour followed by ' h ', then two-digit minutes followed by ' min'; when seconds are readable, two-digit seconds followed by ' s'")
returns 7 h 00 min
